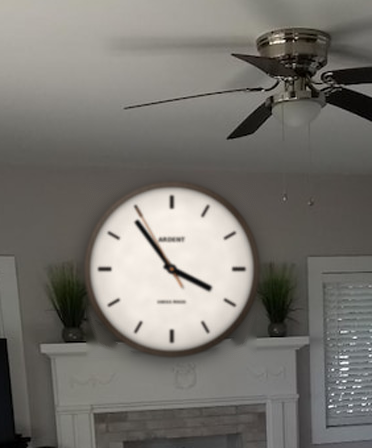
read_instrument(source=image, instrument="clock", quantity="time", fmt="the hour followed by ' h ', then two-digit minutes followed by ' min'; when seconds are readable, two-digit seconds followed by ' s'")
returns 3 h 53 min 55 s
